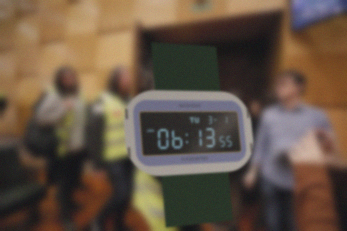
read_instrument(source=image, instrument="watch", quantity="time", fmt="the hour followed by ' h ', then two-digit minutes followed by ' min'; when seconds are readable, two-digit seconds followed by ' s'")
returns 6 h 13 min
